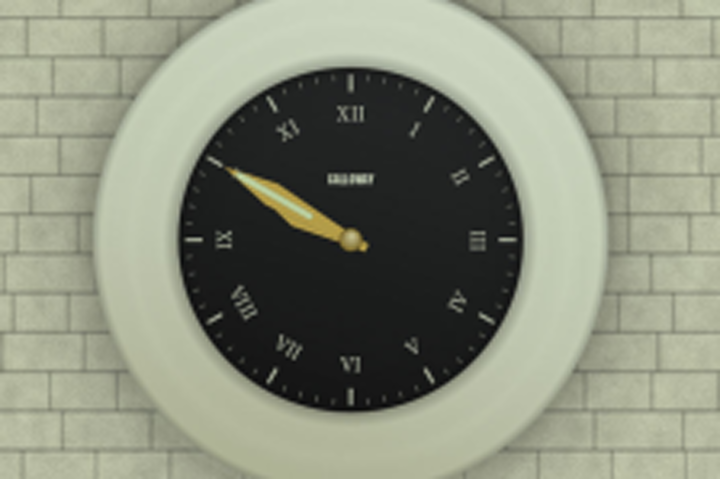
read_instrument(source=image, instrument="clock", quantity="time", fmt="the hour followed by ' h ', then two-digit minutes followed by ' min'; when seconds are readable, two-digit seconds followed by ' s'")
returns 9 h 50 min
